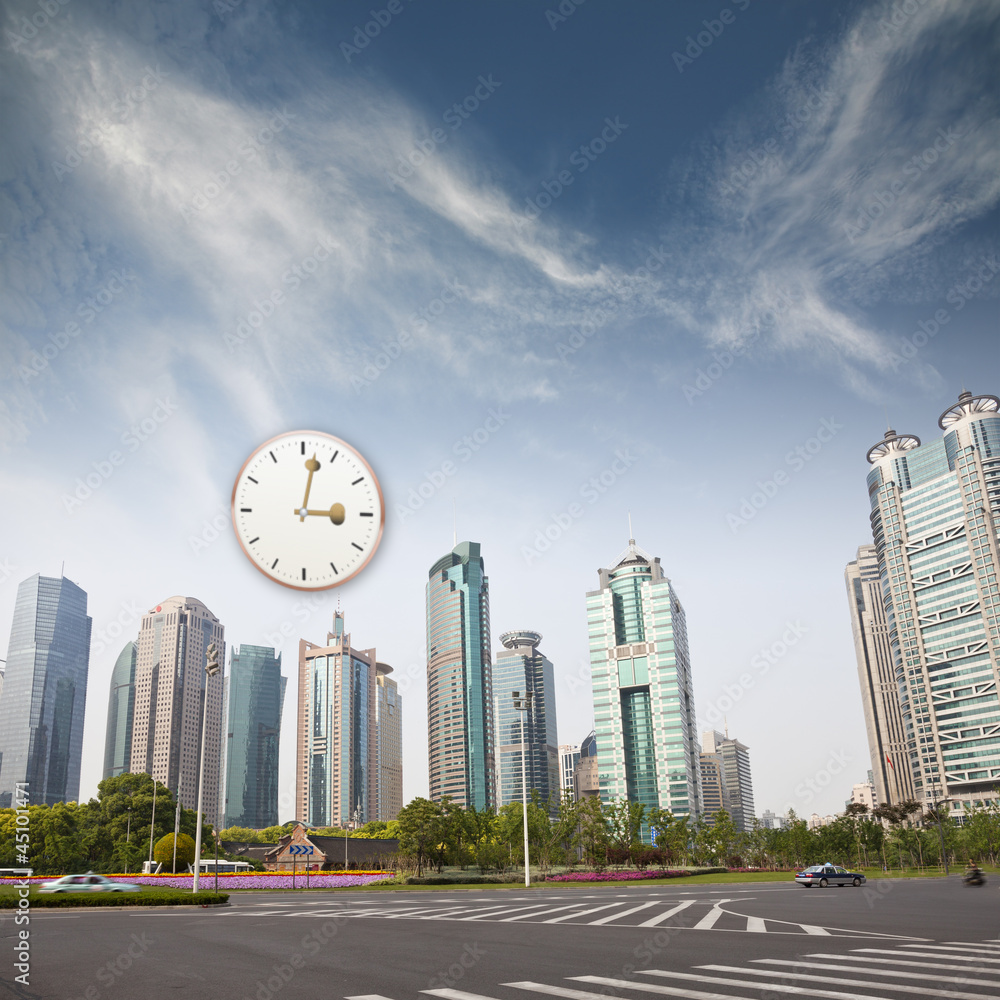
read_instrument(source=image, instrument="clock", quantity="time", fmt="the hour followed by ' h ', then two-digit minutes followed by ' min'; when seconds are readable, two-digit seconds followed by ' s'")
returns 3 h 02 min
